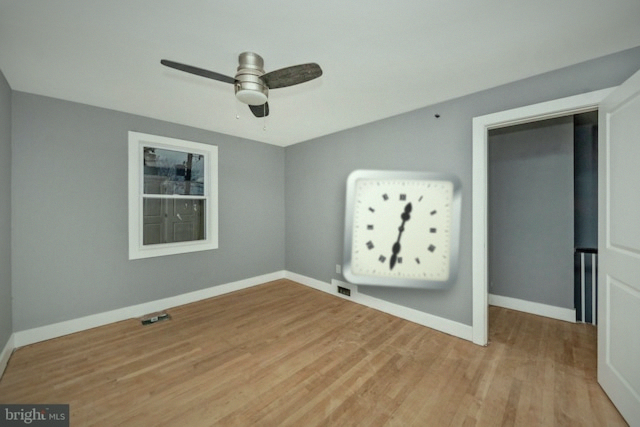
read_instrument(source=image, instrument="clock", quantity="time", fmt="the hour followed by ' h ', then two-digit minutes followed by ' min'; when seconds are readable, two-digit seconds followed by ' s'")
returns 12 h 32 min
